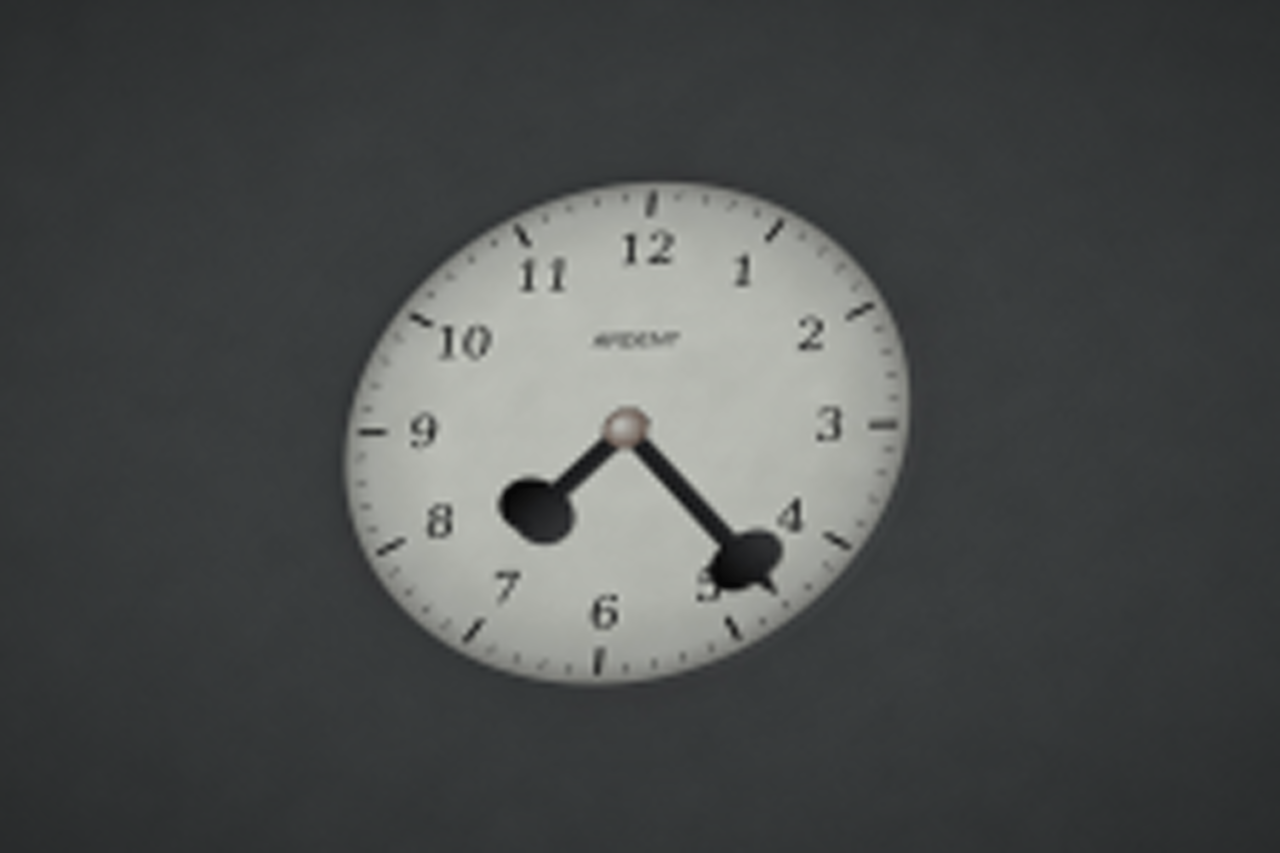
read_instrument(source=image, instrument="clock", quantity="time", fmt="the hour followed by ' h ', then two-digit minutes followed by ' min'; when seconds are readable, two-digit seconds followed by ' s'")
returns 7 h 23 min
